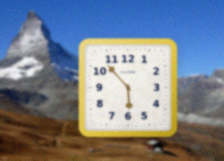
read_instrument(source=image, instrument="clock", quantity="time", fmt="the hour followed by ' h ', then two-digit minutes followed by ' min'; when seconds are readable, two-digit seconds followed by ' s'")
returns 5 h 53 min
